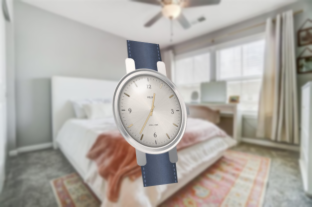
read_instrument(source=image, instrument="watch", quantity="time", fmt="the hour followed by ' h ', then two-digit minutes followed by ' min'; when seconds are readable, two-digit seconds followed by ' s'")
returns 12 h 36 min
